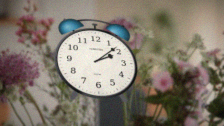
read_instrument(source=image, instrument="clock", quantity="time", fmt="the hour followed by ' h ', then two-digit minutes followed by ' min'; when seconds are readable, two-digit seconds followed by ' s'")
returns 2 h 08 min
